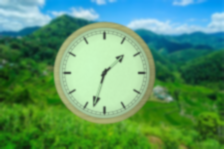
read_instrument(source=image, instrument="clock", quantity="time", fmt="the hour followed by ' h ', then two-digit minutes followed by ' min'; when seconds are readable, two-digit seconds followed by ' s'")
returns 1 h 33 min
